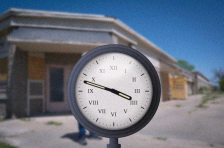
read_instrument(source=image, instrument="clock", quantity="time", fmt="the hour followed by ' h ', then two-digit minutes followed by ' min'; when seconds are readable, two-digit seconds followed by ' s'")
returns 3 h 48 min
